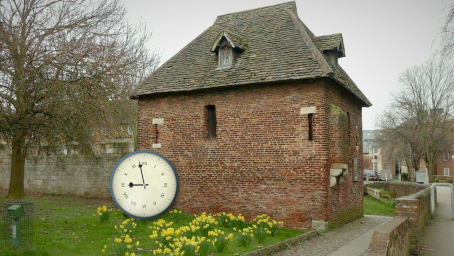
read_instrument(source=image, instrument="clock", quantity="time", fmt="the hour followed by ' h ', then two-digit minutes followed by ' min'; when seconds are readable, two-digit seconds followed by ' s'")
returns 8 h 58 min
